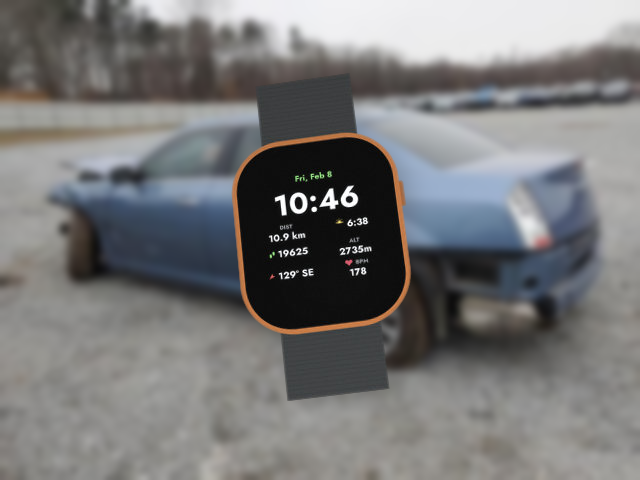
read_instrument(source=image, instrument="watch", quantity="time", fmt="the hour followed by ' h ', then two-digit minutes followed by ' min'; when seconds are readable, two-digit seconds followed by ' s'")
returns 10 h 46 min
